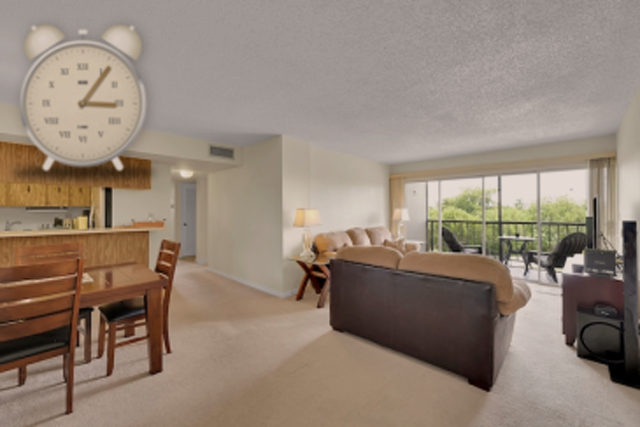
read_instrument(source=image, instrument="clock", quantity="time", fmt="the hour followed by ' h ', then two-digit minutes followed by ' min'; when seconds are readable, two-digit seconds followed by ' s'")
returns 3 h 06 min
